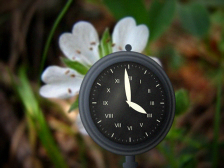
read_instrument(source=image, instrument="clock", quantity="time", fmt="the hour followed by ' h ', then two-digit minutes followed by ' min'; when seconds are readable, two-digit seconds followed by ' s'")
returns 3 h 59 min
